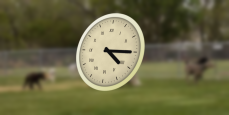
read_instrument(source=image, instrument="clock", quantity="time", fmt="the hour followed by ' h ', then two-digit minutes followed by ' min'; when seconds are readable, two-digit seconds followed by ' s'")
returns 4 h 15 min
